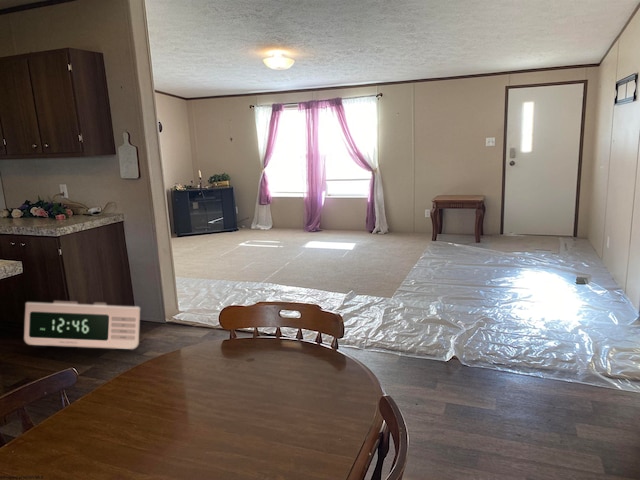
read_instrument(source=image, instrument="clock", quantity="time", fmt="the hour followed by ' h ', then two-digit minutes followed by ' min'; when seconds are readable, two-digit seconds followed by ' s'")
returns 12 h 46 min
